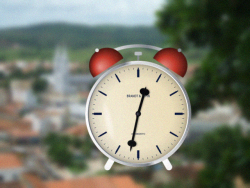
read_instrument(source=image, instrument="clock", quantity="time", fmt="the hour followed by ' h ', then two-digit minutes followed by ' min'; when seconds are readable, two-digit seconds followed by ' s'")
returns 12 h 32 min
